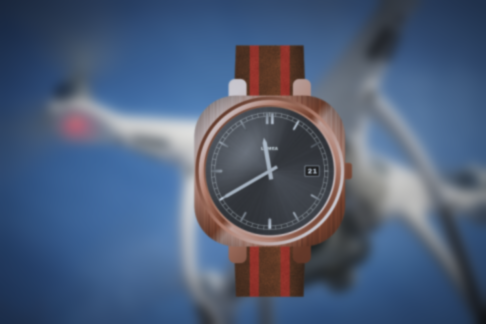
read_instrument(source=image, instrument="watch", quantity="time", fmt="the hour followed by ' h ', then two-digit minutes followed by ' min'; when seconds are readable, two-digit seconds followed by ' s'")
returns 11 h 40 min
